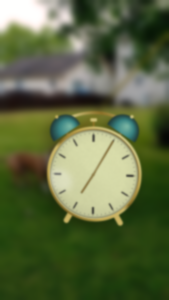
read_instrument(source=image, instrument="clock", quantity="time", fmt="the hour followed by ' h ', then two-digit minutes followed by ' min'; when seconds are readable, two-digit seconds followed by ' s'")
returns 7 h 05 min
